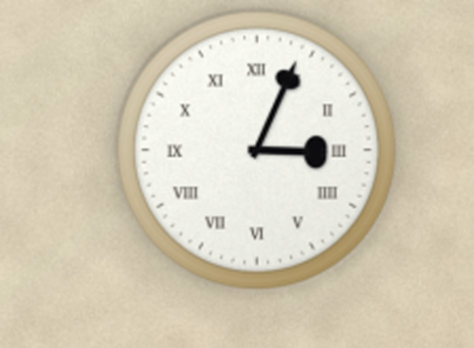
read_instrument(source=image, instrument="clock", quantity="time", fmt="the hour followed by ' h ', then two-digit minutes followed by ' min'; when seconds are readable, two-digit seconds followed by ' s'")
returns 3 h 04 min
